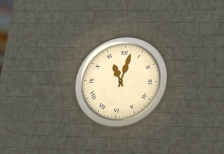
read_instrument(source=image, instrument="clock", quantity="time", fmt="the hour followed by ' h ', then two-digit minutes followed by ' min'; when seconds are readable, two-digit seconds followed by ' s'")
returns 11 h 02 min
